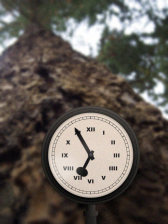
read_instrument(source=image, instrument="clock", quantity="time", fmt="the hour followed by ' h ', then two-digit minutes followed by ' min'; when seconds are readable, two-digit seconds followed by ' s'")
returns 6 h 55 min
